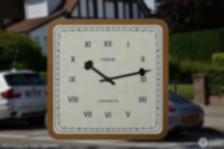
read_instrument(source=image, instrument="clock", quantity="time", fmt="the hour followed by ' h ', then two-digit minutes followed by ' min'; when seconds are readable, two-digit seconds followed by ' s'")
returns 10 h 13 min
